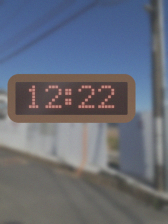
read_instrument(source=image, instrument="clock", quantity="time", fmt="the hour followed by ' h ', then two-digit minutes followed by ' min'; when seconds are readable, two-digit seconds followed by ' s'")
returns 12 h 22 min
